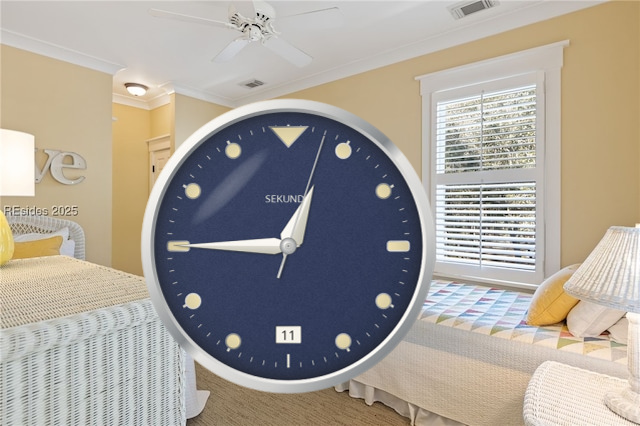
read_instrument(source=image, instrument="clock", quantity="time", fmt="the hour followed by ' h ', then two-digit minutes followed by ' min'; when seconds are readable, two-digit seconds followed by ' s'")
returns 12 h 45 min 03 s
